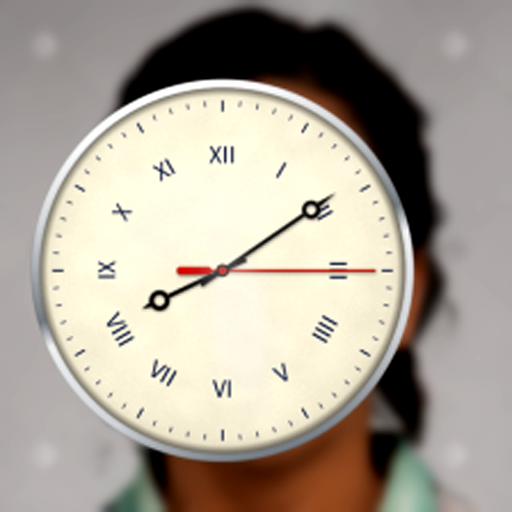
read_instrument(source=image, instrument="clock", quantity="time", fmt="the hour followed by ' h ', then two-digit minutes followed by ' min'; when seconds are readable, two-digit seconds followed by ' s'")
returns 8 h 09 min 15 s
